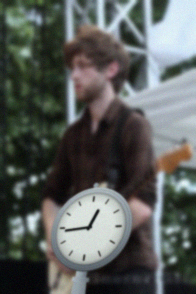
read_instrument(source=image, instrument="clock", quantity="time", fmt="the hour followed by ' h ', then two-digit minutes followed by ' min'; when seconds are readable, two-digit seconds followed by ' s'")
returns 12 h 44 min
